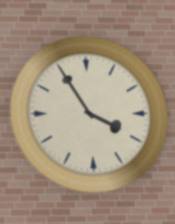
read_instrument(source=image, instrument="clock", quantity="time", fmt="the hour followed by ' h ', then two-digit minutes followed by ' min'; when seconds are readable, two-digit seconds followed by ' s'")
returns 3 h 55 min
